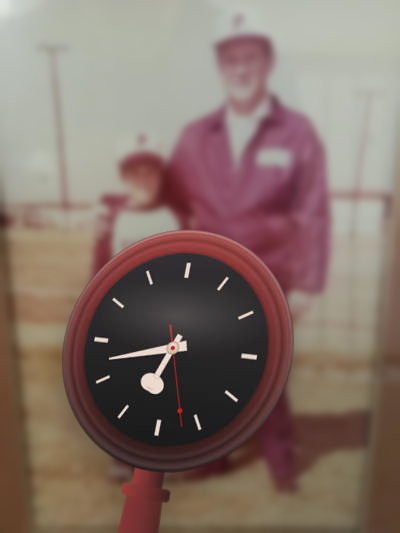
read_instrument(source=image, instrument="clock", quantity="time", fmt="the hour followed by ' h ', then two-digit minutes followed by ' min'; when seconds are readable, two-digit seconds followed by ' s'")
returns 6 h 42 min 27 s
